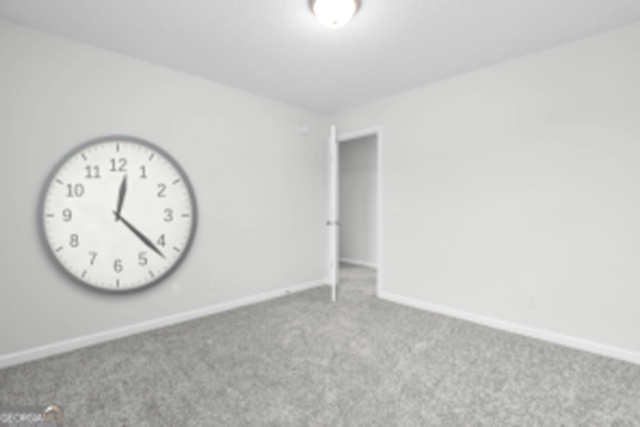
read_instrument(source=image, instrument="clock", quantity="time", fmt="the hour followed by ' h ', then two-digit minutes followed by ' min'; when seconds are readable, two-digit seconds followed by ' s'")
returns 12 h 22 min
